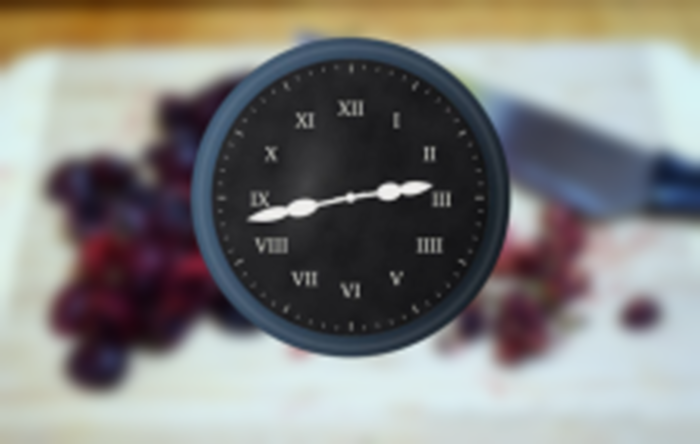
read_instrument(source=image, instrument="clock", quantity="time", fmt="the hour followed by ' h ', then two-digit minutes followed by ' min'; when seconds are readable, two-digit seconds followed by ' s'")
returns 2 h 43 min
